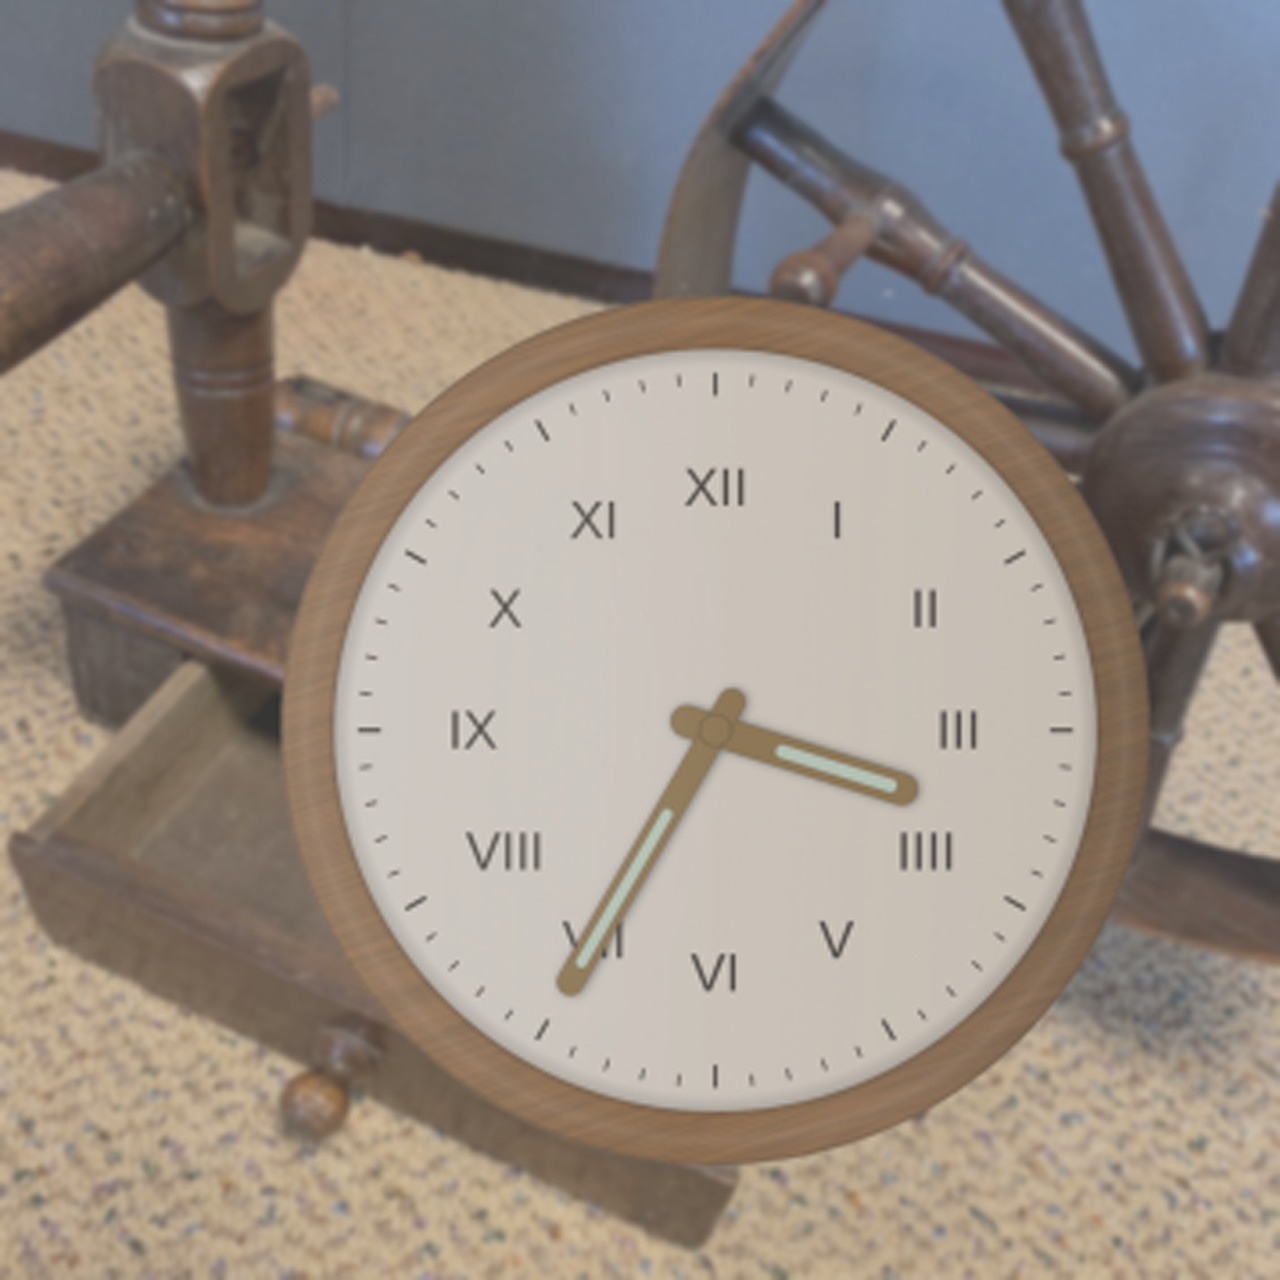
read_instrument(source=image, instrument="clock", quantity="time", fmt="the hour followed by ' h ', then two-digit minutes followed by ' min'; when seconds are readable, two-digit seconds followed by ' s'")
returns 3 h 35 min
